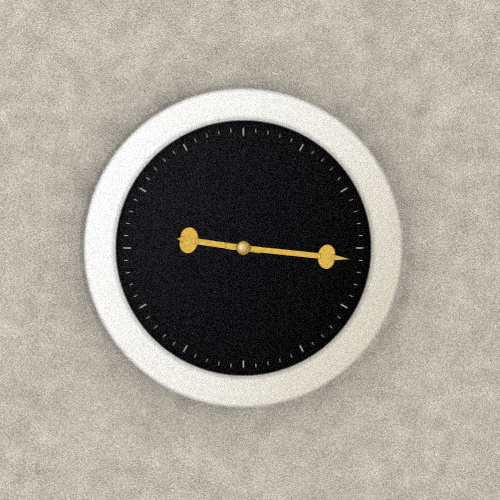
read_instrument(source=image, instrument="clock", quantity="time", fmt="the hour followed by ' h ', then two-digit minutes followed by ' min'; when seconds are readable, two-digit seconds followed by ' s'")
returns 9 h 16 min
